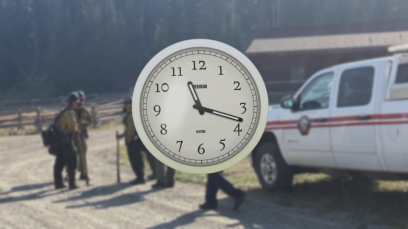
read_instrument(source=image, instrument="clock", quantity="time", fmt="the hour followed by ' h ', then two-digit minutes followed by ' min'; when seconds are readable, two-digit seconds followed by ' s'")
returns 11 h 18 min
